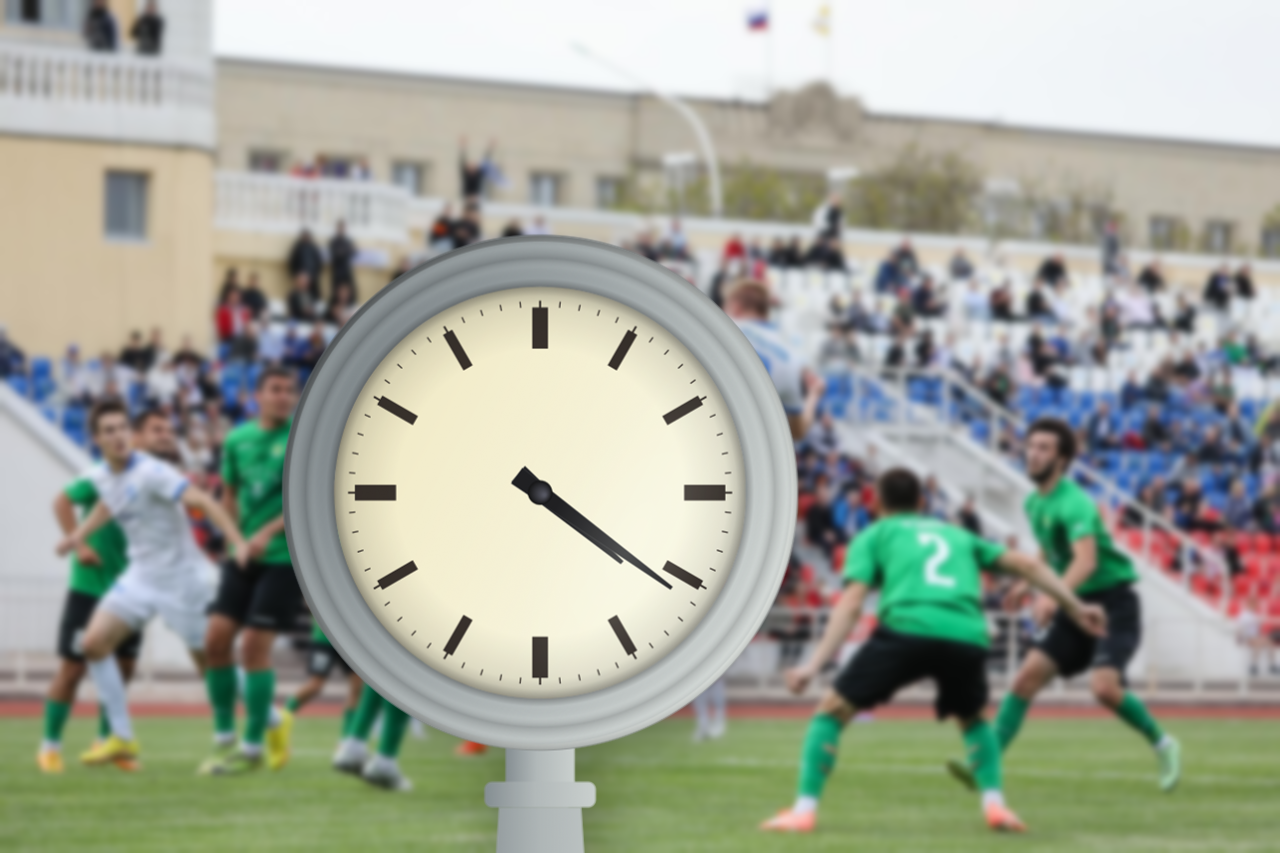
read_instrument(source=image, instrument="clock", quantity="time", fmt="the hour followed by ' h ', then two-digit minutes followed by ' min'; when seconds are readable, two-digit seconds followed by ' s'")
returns 4 h 21 min
